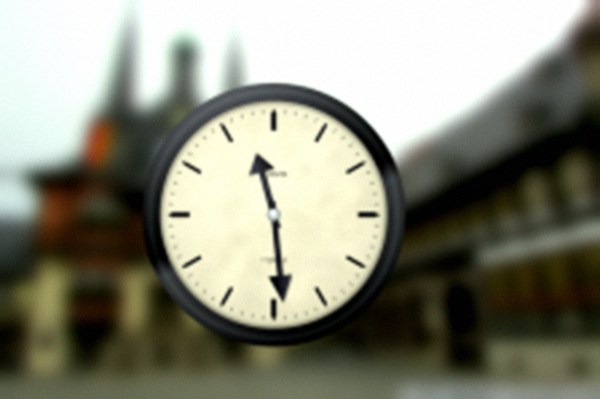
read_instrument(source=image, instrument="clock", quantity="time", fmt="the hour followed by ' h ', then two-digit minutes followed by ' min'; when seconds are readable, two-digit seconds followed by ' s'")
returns 11 h 29 min
